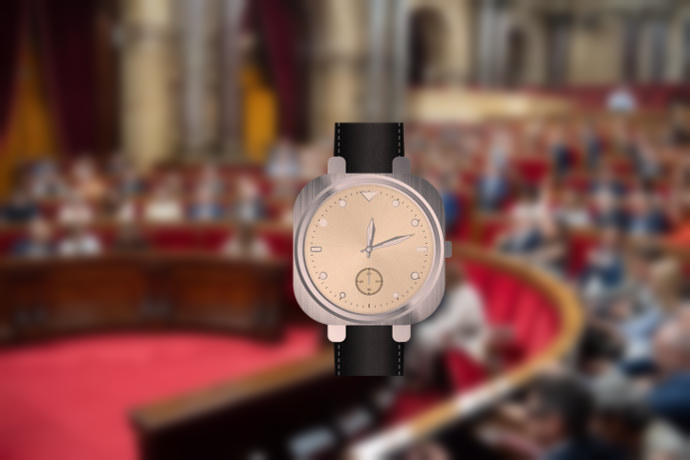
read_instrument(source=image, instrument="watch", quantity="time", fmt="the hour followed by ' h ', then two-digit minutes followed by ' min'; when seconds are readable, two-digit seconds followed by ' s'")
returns 12 h 12 min
